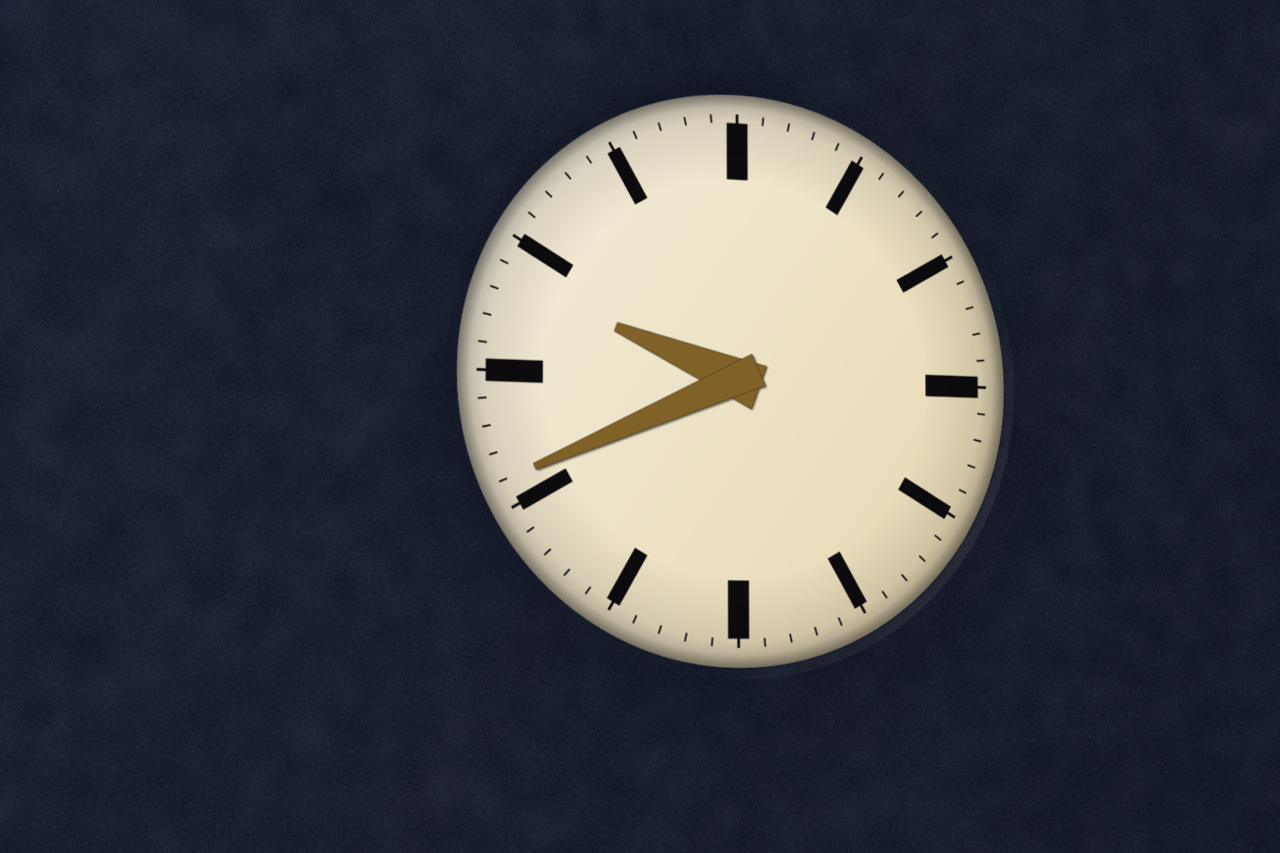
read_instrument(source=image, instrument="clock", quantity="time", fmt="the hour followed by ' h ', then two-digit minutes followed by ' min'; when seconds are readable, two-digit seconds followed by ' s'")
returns 9 h 41 min
